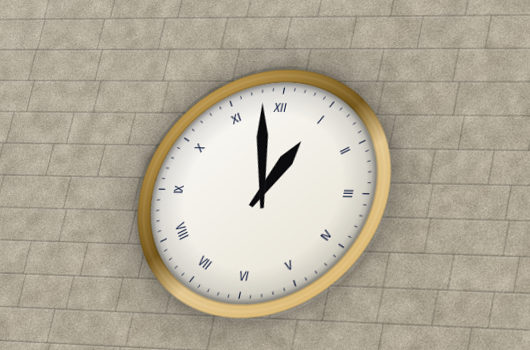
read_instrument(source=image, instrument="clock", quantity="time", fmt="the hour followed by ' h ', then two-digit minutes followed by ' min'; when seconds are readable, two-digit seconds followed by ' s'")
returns 12 h 58 min
